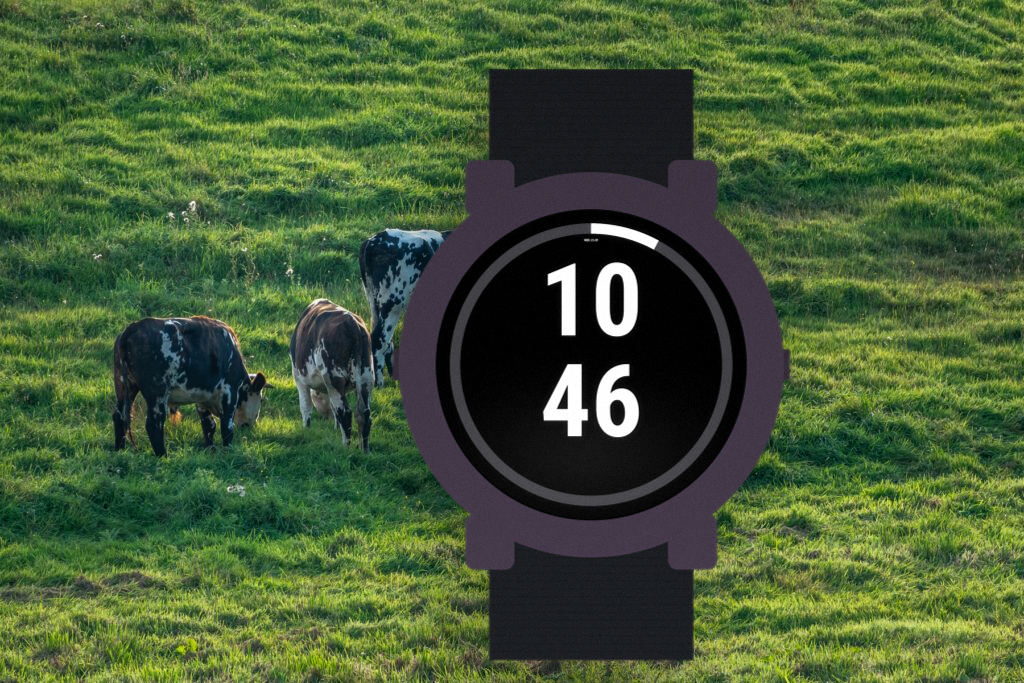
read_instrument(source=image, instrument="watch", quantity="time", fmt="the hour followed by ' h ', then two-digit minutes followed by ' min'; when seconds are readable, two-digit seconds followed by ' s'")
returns 10 h 46 min
